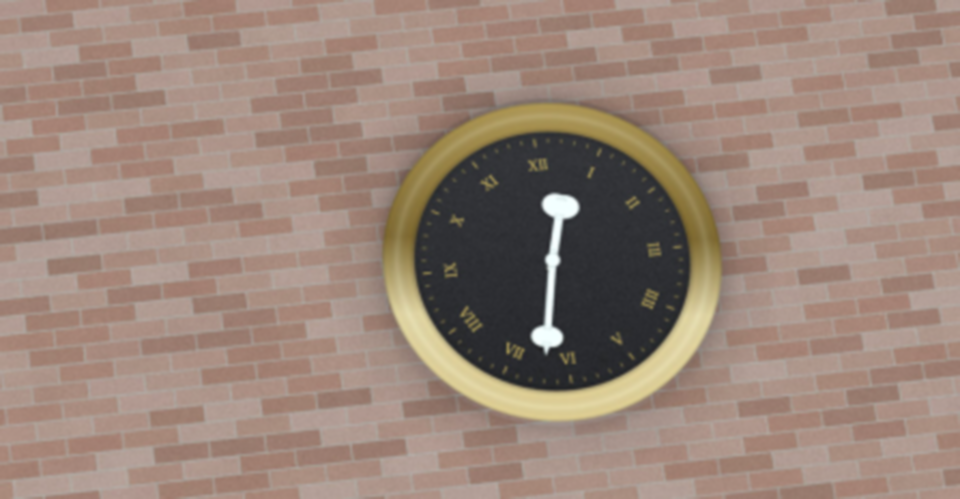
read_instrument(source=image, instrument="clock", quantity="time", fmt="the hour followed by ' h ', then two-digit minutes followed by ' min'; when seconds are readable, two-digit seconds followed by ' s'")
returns 12 h 32 min
